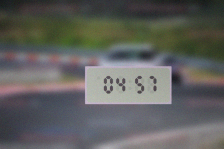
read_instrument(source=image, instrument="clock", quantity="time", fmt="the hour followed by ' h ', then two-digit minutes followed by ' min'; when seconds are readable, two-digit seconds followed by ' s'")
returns 4 h 57 min
